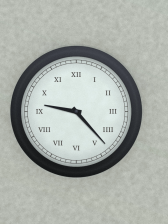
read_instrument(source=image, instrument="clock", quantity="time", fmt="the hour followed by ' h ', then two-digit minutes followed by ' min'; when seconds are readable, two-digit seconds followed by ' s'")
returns 9 h 23 min
